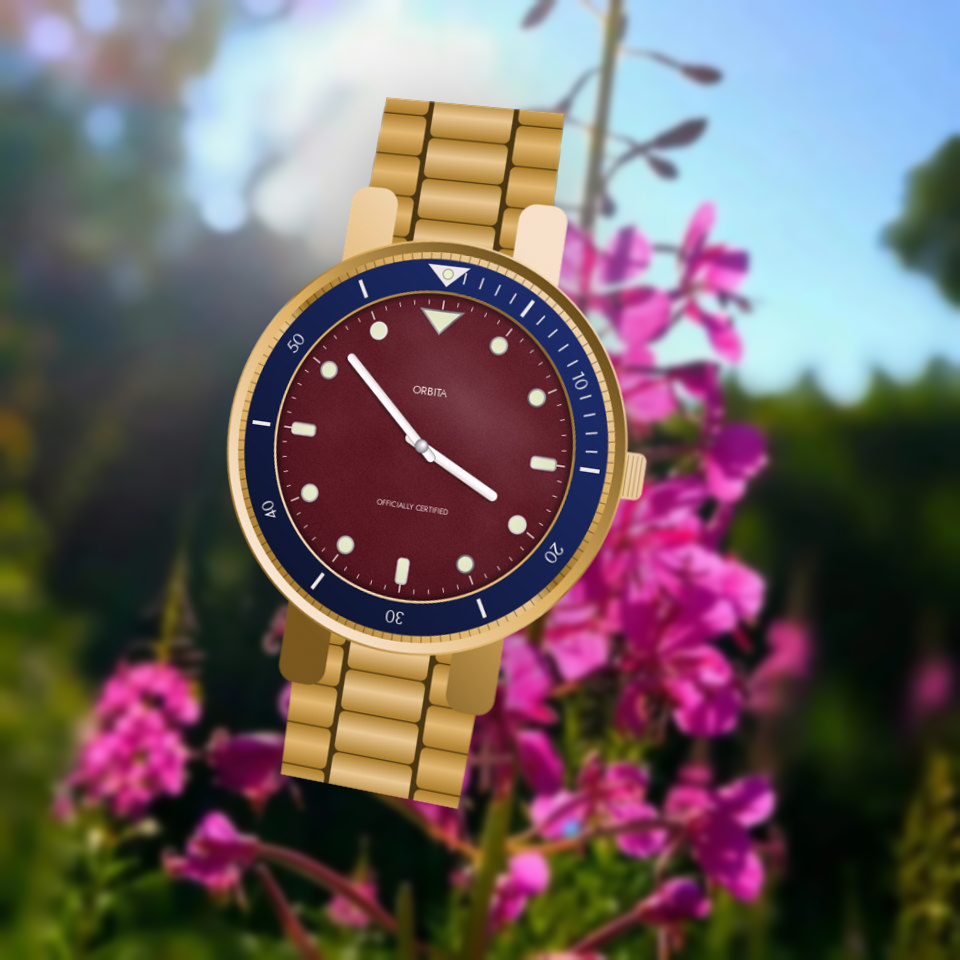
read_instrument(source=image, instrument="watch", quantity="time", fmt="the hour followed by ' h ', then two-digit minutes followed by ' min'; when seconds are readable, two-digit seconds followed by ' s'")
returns 3 h 52 min
